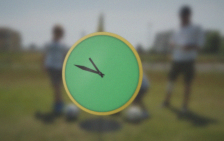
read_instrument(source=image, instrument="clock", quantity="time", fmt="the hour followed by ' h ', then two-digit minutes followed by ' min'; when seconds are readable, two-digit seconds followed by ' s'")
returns 10 h 48 min
